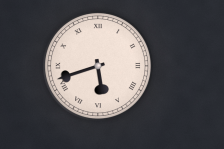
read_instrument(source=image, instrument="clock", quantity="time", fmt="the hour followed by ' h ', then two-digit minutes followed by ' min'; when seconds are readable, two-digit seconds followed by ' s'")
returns 5 h 42 min
